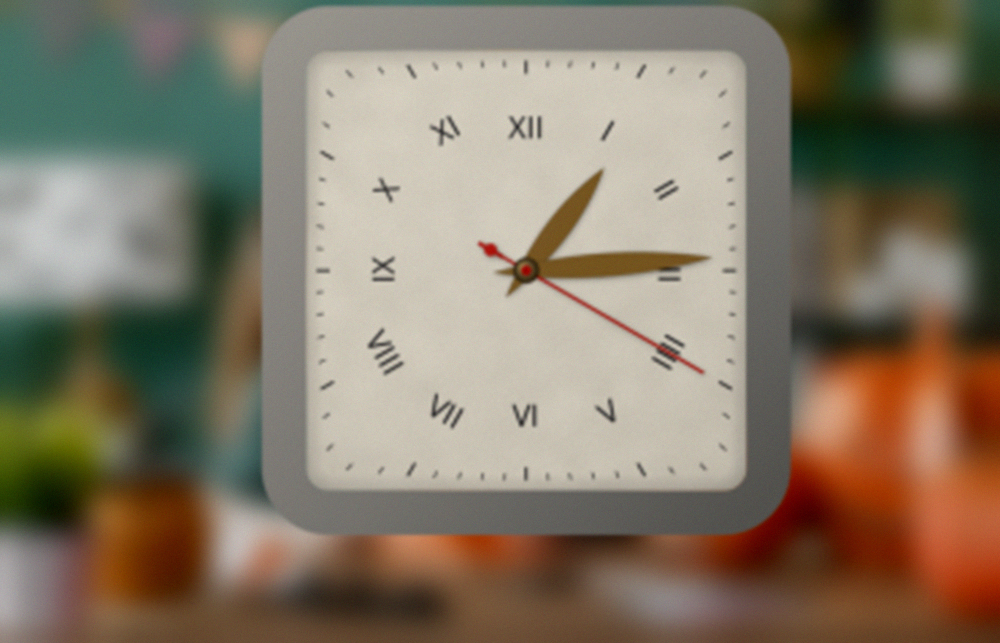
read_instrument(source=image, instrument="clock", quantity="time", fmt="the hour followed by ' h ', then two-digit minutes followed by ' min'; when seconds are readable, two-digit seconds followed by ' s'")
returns 1 h 14 min 20 s
